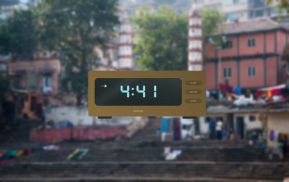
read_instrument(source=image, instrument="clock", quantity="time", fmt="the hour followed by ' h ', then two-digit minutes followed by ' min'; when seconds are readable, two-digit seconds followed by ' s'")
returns 4 h 41 min
